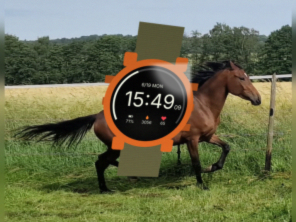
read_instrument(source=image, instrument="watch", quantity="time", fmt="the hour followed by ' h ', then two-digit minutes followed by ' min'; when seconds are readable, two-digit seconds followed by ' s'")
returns 15 h 49 min
